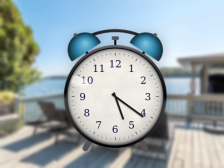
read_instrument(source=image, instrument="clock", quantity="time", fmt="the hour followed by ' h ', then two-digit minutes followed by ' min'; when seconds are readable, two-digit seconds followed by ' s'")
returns 5 h 21 min
